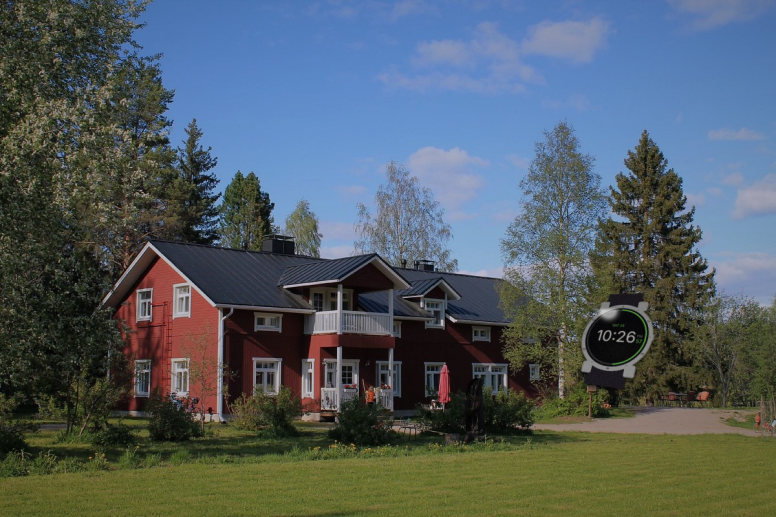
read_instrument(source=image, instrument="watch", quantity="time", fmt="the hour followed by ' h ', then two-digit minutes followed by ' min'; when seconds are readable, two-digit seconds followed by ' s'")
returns 10 h 26 min
